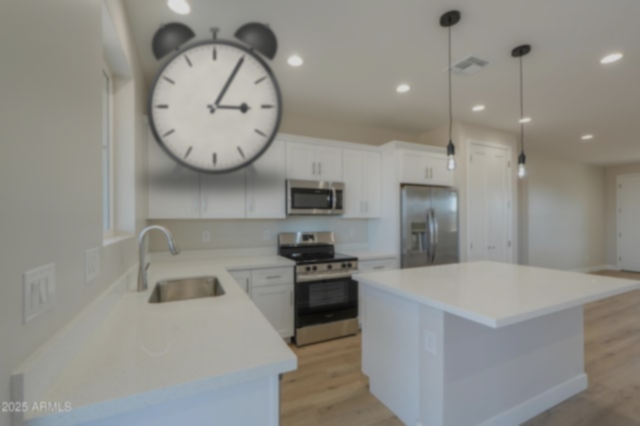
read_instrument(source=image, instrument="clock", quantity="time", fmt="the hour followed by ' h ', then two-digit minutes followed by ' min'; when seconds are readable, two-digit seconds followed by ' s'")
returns 3 h 05 min
